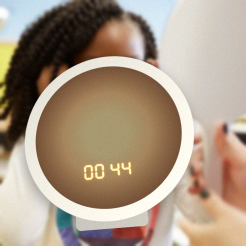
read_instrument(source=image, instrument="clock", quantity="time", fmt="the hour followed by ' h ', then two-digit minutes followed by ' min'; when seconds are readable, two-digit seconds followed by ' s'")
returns 0 h 44 min
